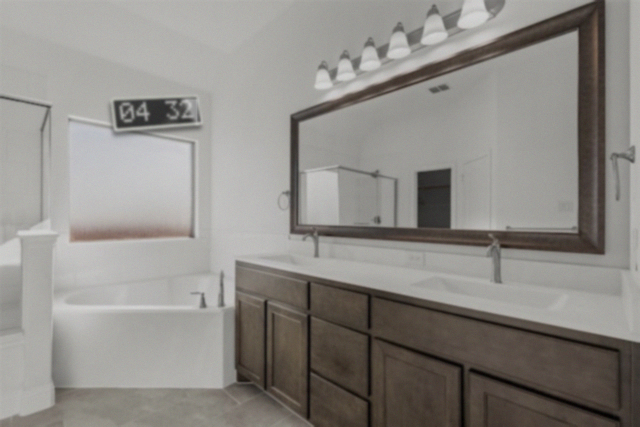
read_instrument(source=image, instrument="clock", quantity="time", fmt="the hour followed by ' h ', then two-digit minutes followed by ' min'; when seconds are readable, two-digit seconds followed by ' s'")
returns 4 h 32 min
